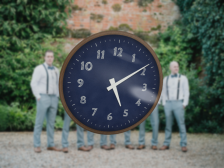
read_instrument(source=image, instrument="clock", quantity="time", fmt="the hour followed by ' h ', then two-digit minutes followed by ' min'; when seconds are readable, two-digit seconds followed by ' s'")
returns 5 h 09 min
